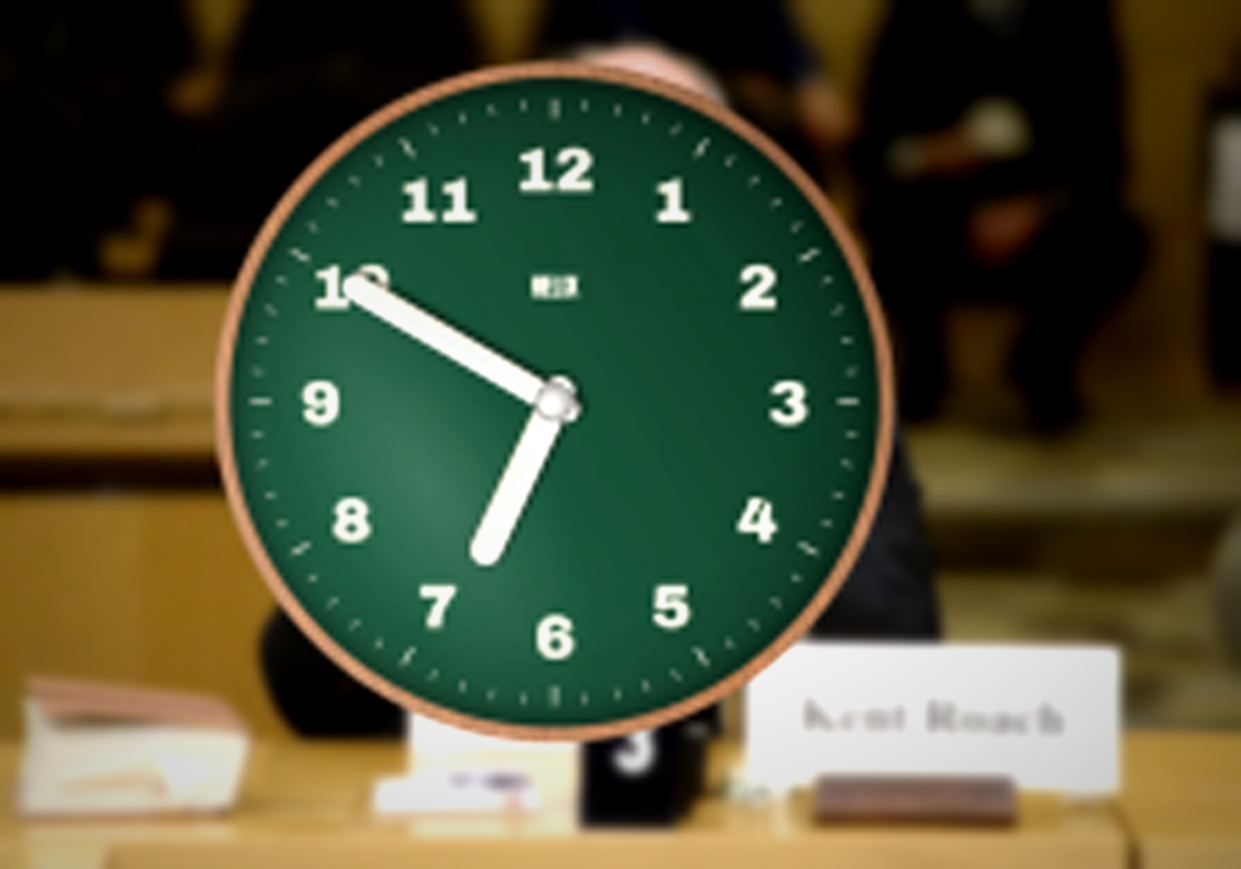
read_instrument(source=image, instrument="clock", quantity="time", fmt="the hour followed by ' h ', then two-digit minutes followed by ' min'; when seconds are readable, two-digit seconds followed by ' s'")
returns 6 h 50 min
